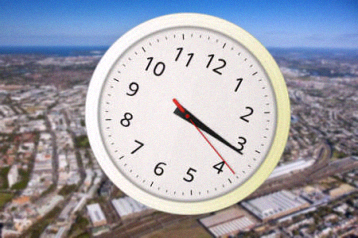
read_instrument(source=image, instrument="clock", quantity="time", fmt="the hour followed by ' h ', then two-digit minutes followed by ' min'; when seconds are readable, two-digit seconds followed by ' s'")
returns 3 h 16 min 19 s
